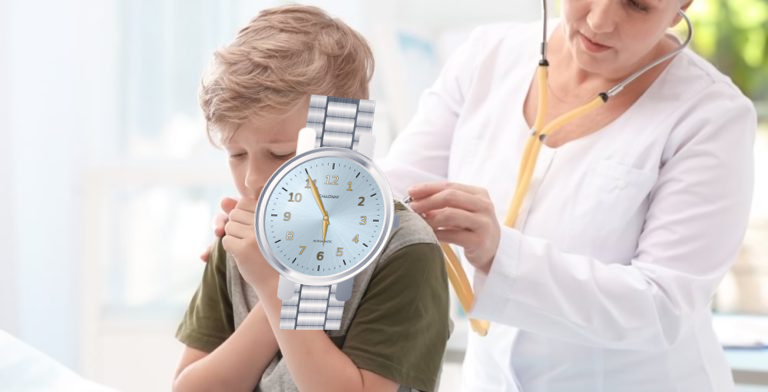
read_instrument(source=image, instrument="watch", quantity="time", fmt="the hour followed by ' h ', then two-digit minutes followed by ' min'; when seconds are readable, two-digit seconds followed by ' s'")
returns 5 h 55 min
